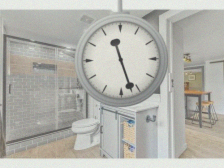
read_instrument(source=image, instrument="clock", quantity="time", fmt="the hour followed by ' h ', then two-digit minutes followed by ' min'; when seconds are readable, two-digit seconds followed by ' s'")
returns 11 h 27 min
